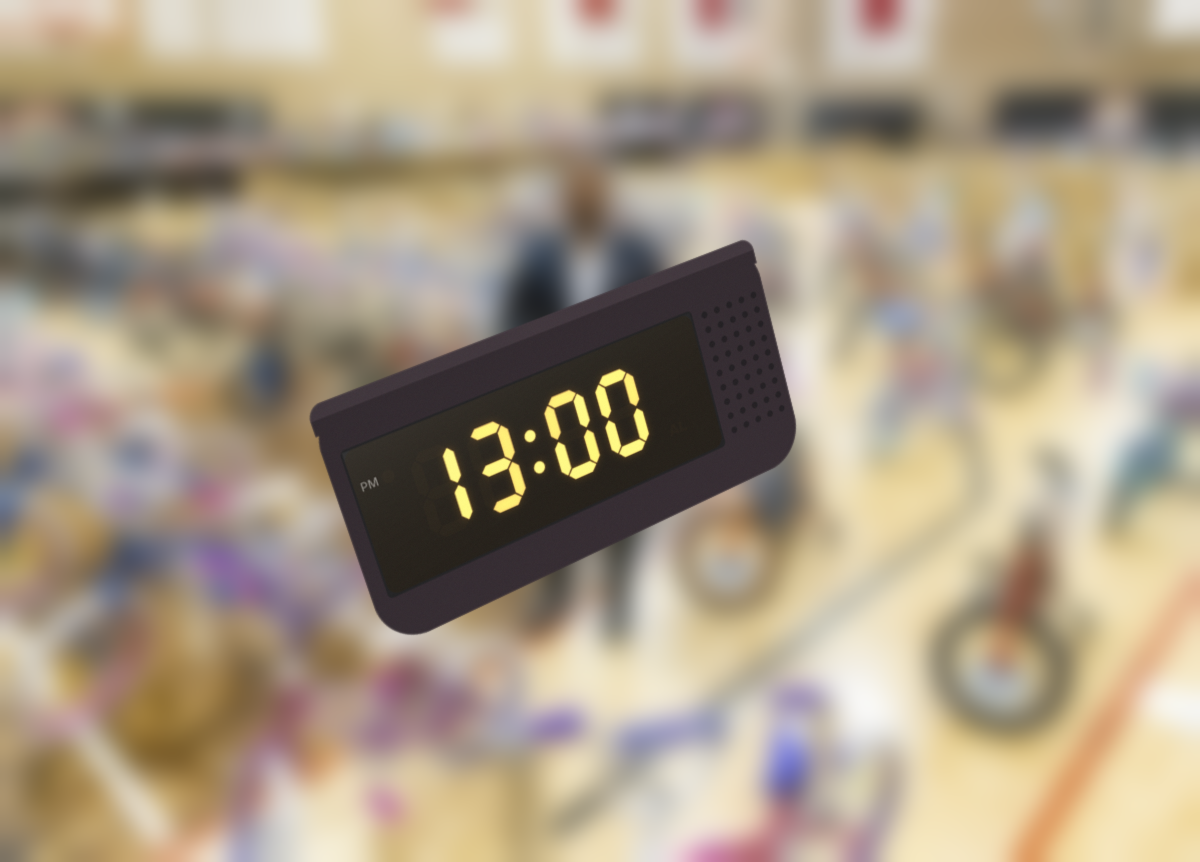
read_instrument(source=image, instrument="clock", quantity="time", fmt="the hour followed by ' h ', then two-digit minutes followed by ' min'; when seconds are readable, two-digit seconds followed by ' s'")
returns 13 h 00 min
